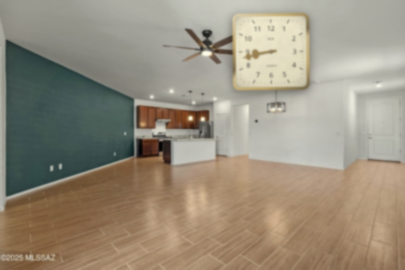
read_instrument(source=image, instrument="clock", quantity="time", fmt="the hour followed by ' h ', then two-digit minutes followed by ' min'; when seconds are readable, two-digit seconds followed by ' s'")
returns 8 h 43 min
